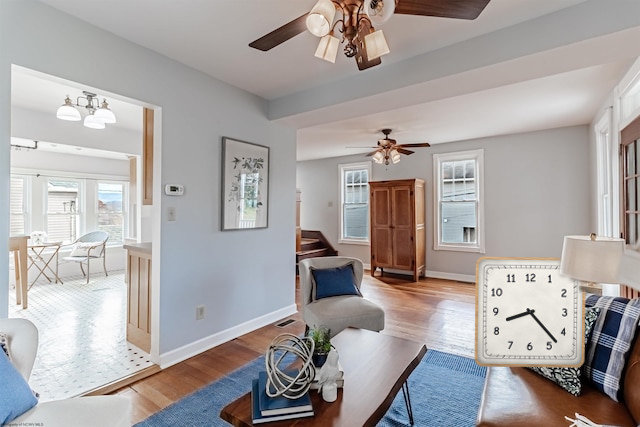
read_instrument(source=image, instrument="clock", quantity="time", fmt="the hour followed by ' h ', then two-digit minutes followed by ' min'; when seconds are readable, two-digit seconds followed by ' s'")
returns 8 h 23 min
